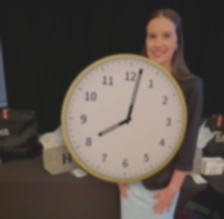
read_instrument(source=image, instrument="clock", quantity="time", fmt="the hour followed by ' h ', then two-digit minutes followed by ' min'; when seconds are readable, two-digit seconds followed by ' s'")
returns 8 h 02 min
